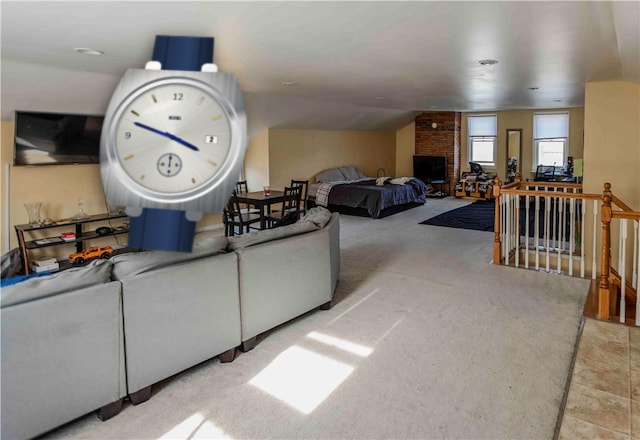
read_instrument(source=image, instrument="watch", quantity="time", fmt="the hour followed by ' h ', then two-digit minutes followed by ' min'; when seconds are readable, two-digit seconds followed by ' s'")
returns 3 h 48 min
